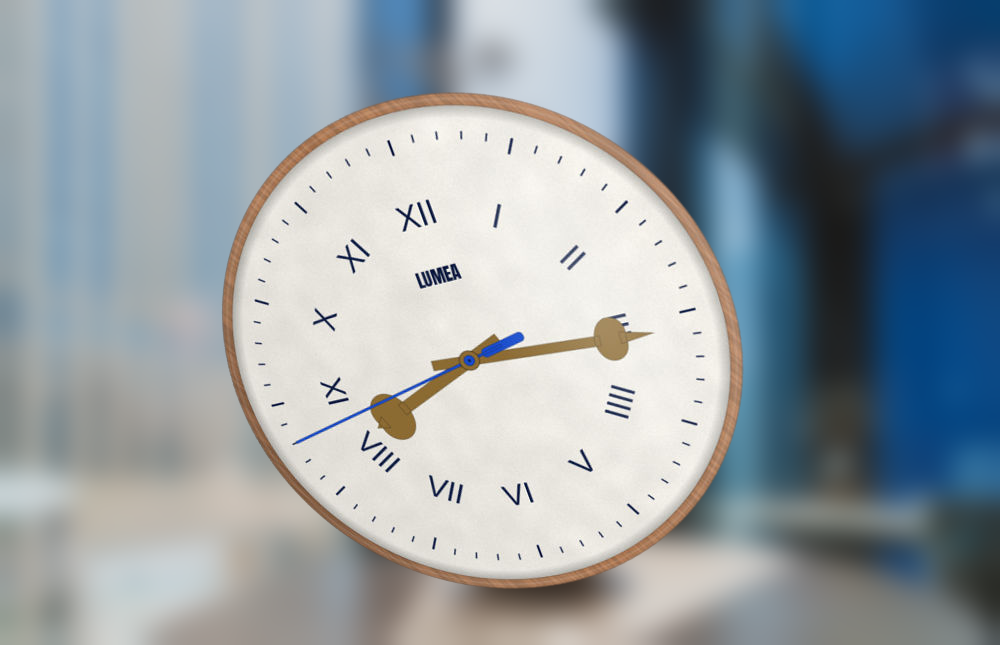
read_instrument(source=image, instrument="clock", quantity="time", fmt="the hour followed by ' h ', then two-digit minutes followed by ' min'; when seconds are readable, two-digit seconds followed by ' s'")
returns 8 h 15 min 43 s
